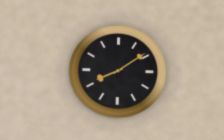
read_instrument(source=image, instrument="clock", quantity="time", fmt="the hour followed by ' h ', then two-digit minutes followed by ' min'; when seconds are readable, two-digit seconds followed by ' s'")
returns 8 h 09 min
